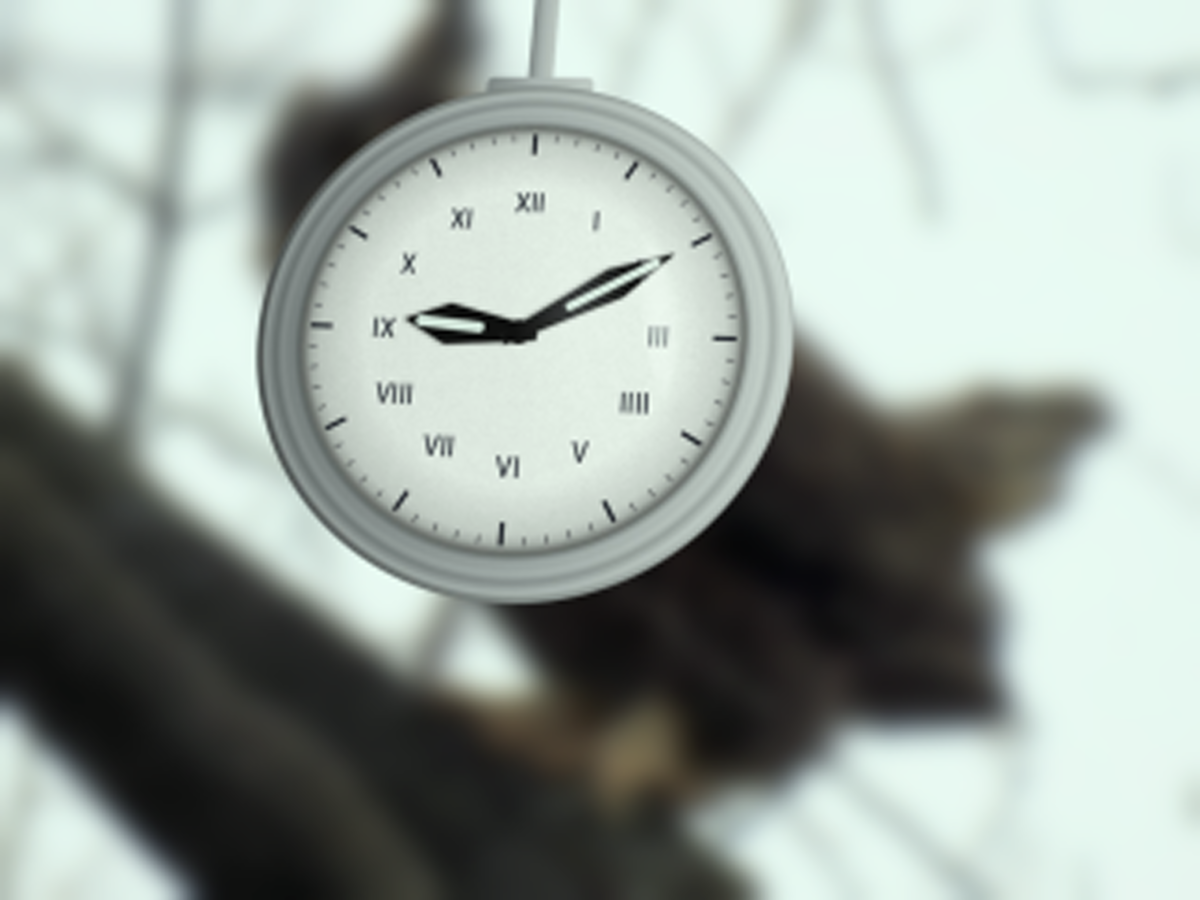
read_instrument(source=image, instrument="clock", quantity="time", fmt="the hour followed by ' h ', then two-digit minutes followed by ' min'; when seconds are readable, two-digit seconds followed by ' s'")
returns 9 h 10 min
